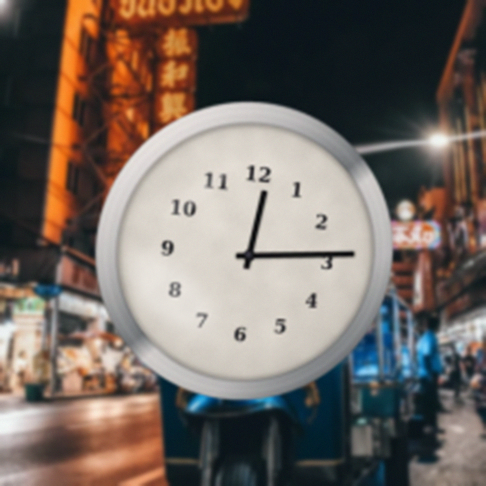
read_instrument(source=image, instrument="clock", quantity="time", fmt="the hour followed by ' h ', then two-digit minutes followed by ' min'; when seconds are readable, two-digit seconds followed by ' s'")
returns 12 h 14 min
